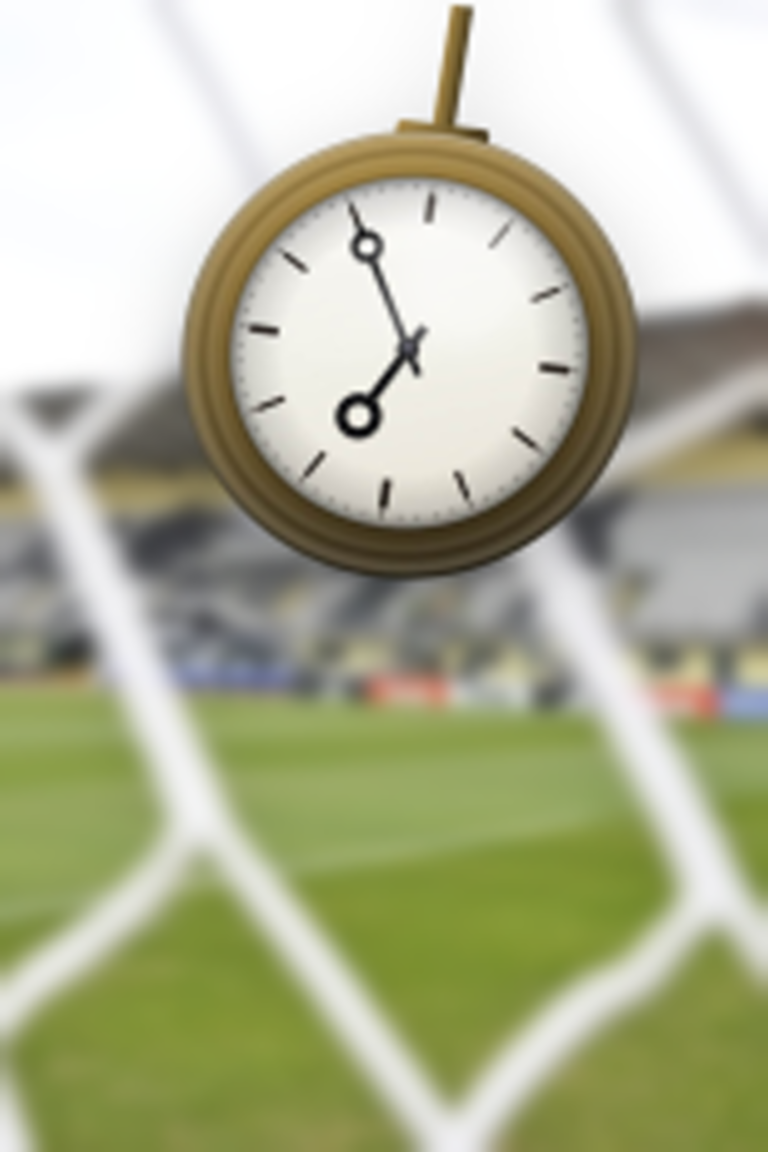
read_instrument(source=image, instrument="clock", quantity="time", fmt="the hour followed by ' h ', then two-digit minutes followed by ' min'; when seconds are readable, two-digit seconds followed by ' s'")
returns 6 h 55 min
